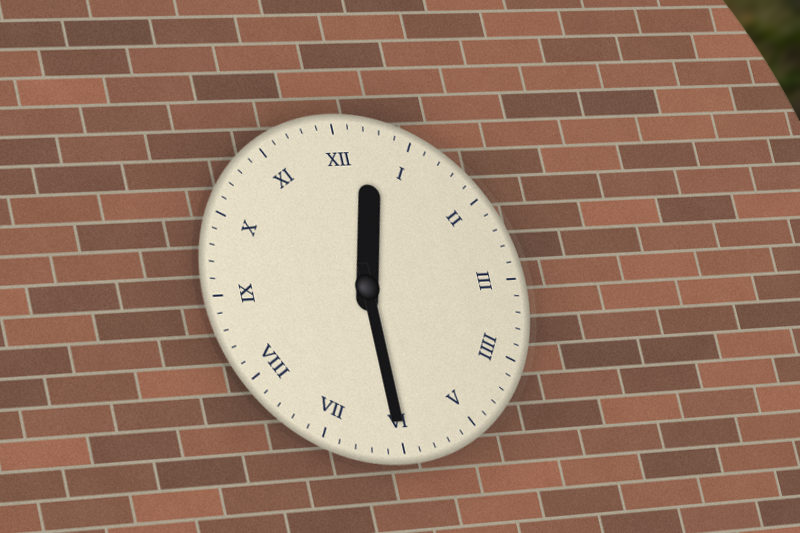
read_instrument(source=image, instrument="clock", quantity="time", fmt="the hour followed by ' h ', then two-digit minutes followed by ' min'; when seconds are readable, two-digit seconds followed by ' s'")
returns 12 h 30 min
